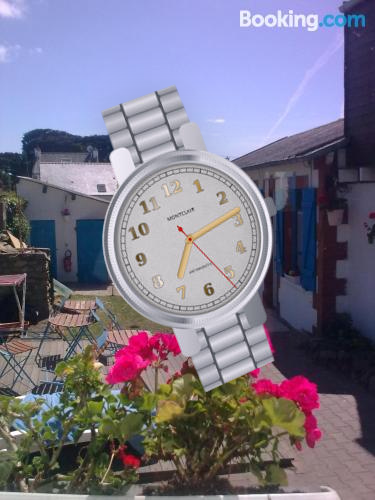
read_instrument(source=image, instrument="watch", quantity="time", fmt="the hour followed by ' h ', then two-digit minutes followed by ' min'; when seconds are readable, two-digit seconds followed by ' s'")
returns 7 h 13 min 26 s
